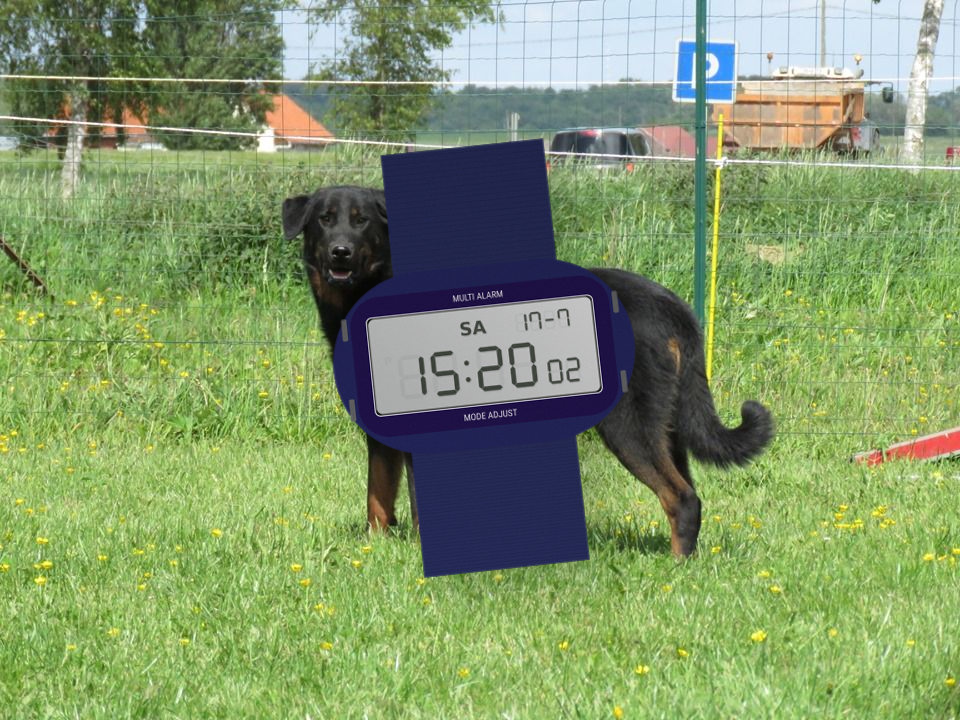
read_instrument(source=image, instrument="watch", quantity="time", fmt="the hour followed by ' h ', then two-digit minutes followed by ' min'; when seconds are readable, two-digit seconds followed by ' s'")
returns 15 h 20 min 02 s
